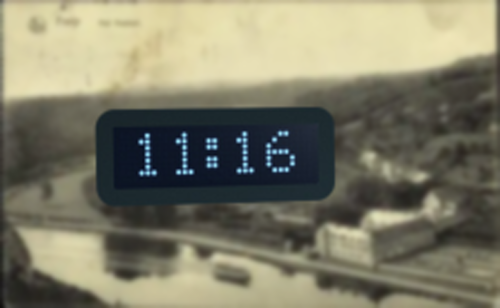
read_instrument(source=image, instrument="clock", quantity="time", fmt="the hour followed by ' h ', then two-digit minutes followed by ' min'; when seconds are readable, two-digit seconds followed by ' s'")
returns 11 h 16 min
